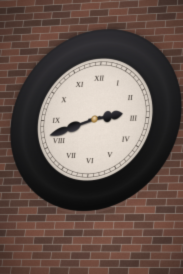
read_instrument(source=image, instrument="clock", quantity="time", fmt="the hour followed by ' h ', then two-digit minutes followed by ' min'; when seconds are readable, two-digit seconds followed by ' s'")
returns 2 h 42 min
